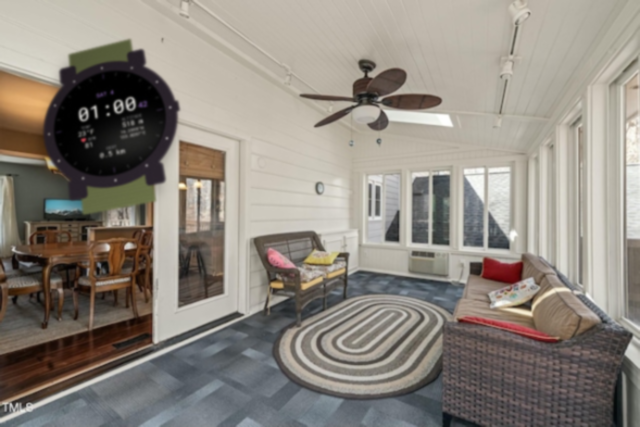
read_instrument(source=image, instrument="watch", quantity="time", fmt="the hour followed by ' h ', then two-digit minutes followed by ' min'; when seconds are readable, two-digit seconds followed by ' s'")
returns 1 h 00 min
